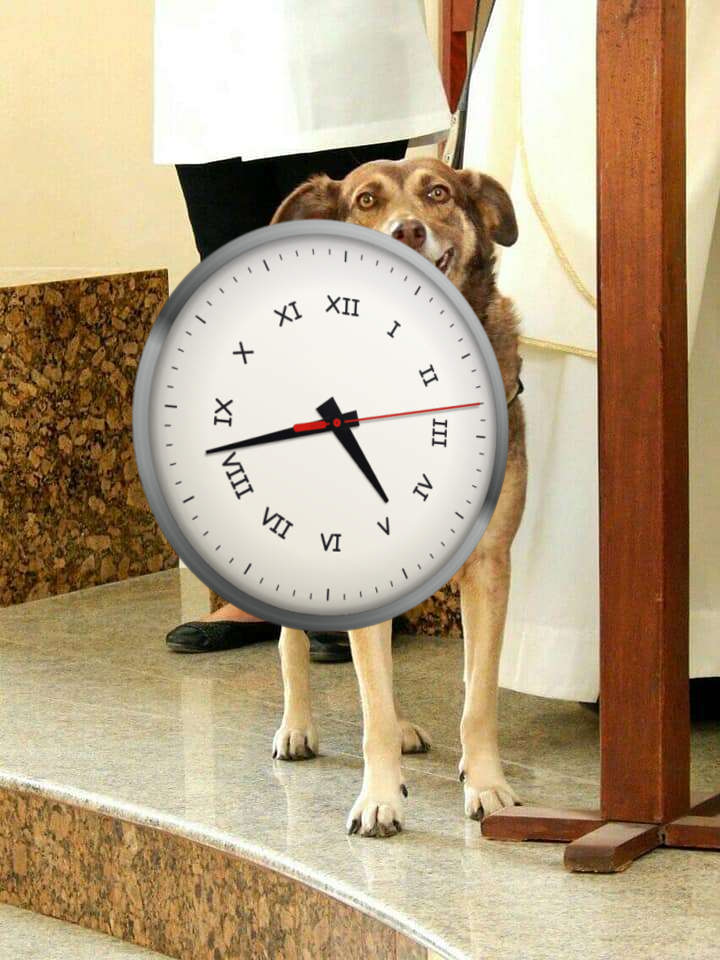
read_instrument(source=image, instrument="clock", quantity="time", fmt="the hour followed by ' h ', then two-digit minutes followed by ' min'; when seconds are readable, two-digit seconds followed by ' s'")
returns 4 h 42 min 13 s
